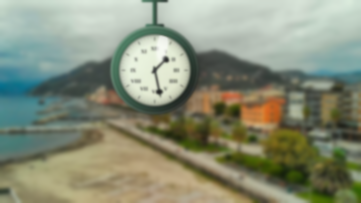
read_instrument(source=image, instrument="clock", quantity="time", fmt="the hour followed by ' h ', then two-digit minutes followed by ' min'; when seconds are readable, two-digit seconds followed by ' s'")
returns 1 h 28 min
